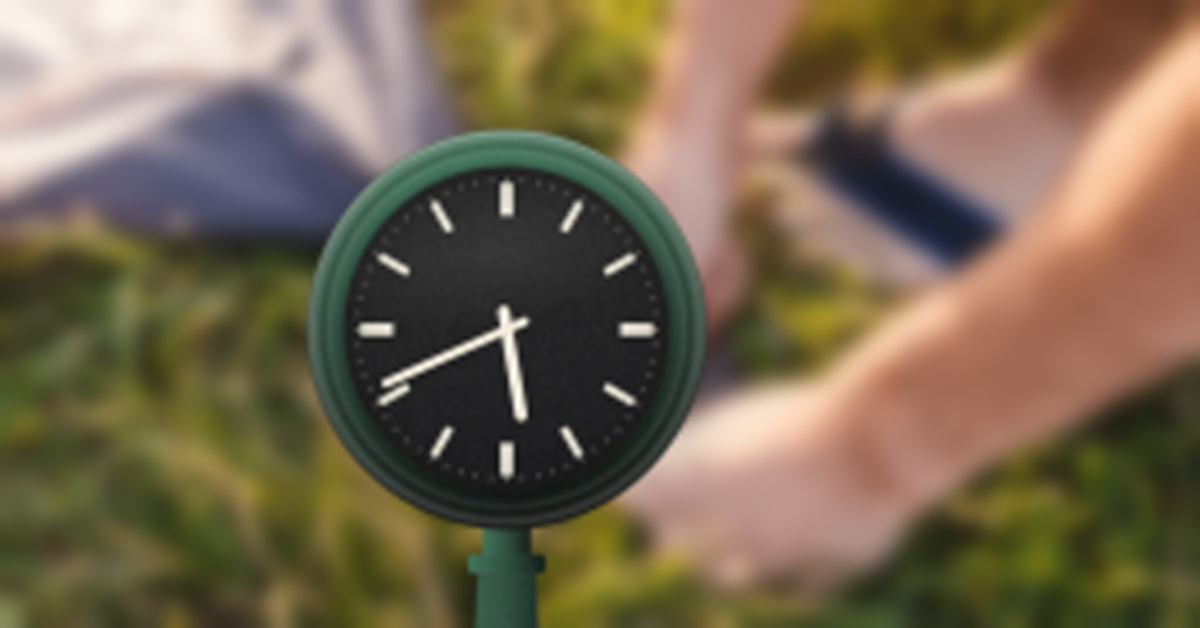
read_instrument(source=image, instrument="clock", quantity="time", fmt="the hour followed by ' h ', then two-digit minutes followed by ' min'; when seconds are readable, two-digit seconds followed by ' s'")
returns 5 h 41 min
